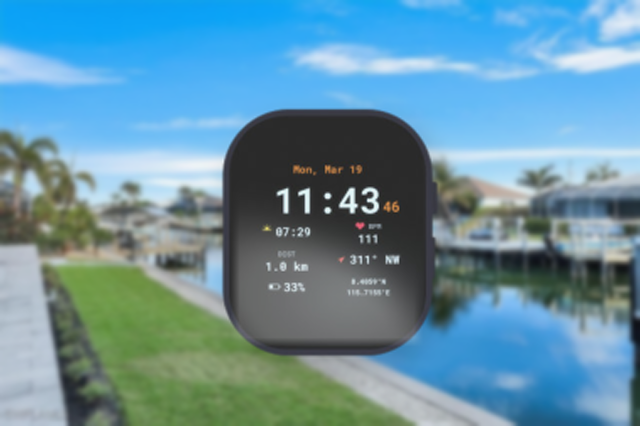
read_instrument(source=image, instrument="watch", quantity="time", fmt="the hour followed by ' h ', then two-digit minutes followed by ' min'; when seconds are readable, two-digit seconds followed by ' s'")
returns 11 h 43 min 46 s
